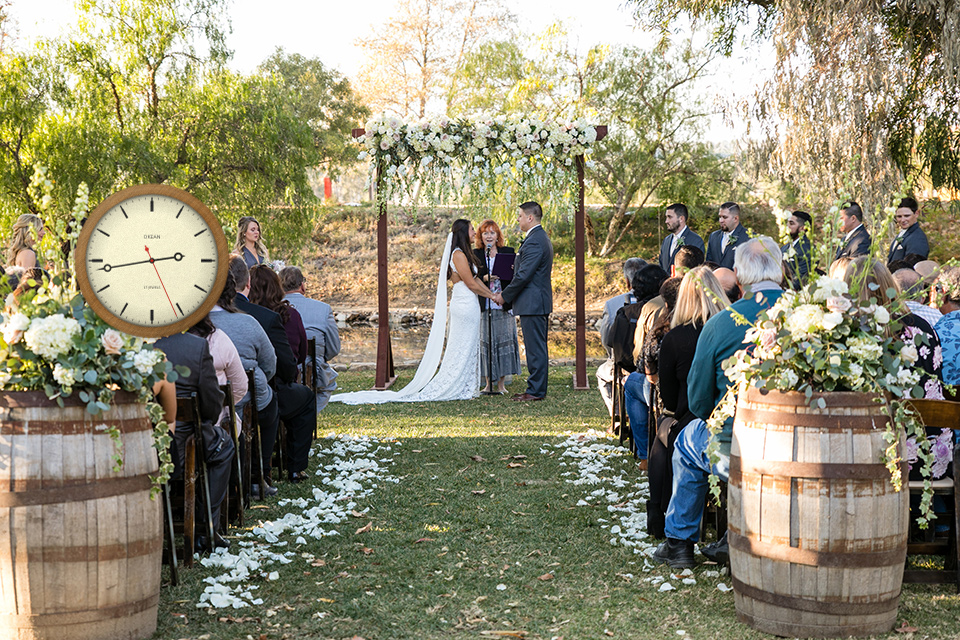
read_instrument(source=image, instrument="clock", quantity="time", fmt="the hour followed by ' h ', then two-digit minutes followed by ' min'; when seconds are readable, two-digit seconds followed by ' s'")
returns 2 h 43 min 26 s
